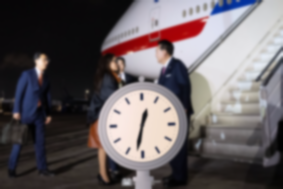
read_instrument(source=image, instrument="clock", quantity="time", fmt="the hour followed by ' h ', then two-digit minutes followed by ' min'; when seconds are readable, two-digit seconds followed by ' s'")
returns 12 h 32 min
